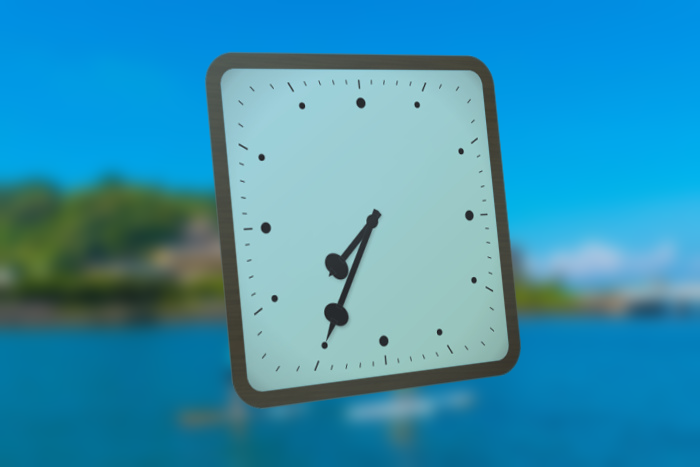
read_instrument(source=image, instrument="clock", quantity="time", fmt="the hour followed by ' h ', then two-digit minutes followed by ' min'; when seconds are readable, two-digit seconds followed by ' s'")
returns 7 h 35 min
